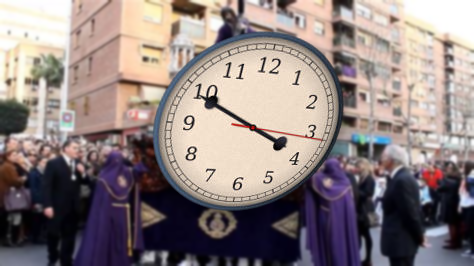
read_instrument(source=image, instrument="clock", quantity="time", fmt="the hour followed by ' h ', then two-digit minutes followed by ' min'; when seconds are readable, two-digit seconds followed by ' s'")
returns 3 h 49 min 16 s
